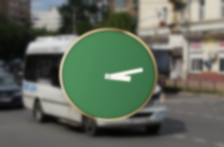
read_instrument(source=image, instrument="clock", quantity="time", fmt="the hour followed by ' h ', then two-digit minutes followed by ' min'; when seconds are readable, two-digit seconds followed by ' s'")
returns 3 h 13 min
